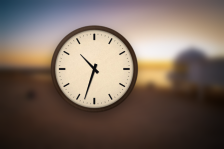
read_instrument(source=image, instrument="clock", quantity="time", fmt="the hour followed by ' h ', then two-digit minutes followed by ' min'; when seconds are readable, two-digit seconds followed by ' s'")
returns 10 h 33 min
